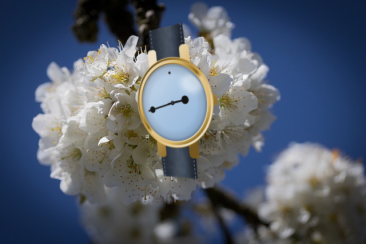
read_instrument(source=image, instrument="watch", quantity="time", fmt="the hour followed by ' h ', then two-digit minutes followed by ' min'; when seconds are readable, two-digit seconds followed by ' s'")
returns 2 h 43 min
